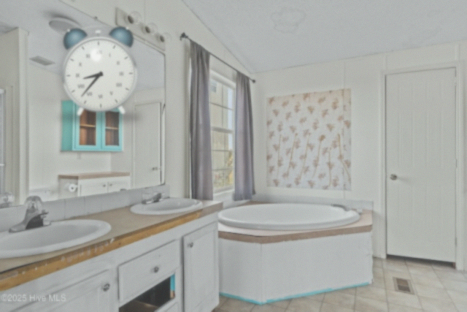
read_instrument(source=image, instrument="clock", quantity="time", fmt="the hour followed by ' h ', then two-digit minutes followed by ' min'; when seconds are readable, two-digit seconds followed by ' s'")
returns 8 h 37 min
